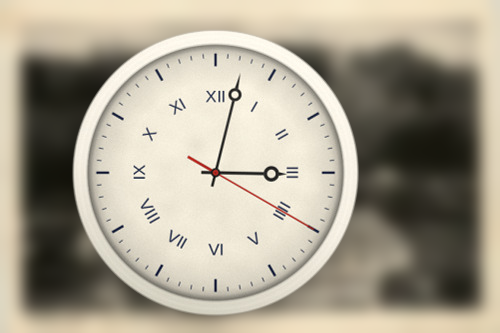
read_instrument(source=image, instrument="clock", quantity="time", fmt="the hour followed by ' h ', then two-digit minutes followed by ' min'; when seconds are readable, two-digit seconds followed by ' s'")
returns 3 h 02 min 20 s
